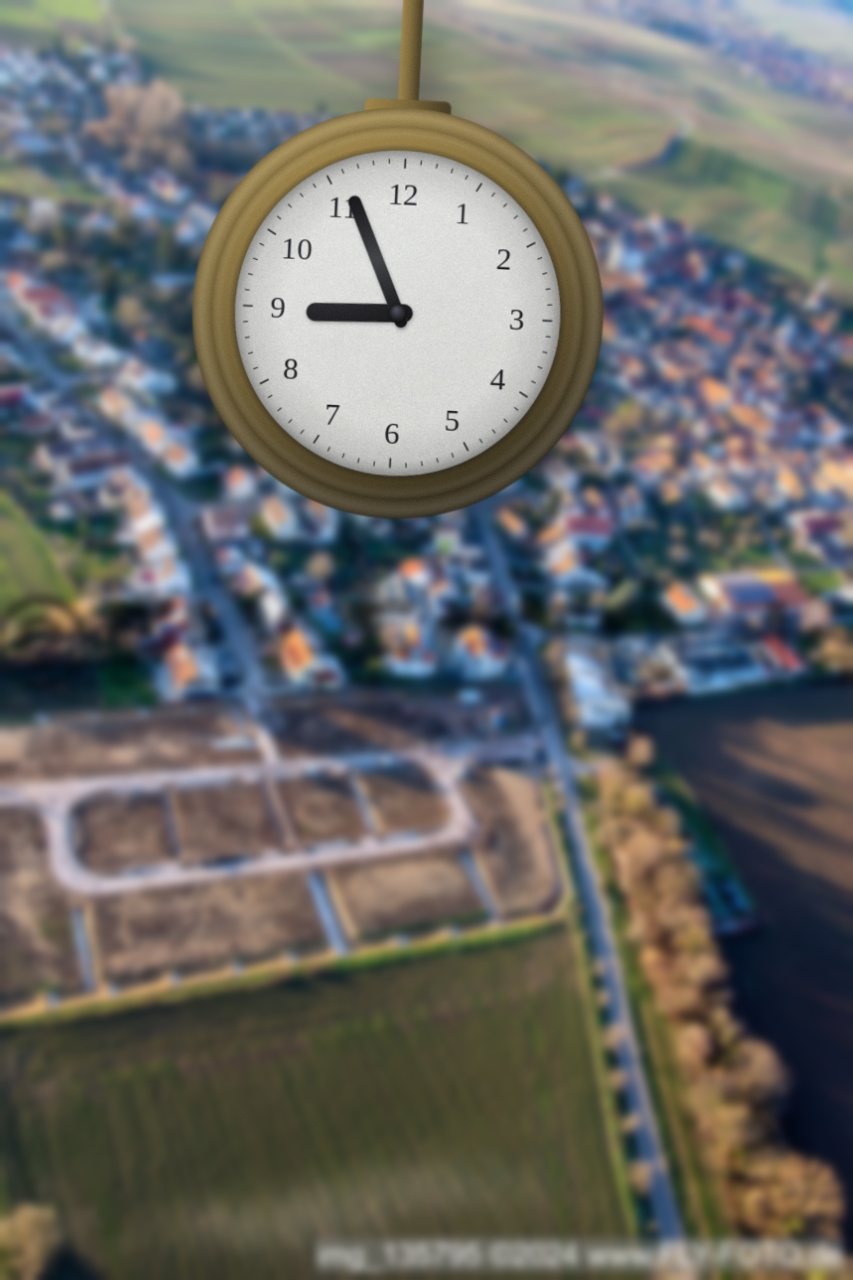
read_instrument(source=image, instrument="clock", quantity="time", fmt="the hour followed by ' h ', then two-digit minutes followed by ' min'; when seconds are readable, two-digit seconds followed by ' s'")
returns 8 h 56 min
